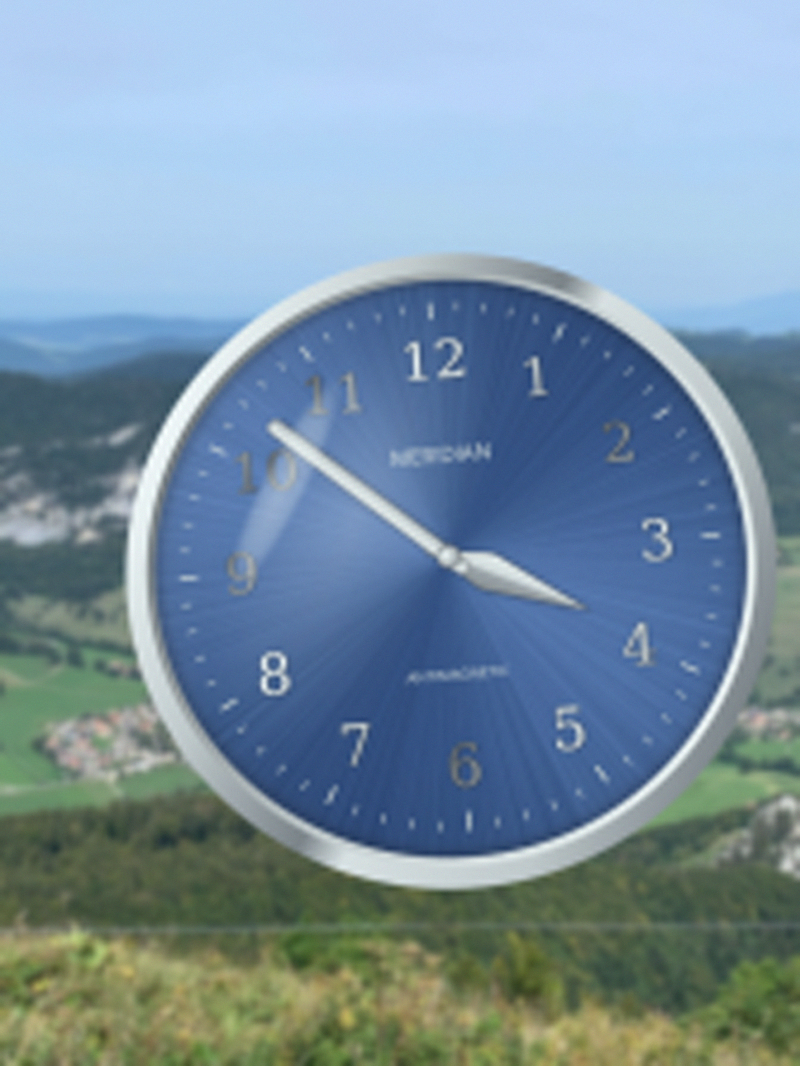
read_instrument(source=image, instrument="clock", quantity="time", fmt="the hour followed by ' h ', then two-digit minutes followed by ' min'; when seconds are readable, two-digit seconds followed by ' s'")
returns 3 h 52 min
